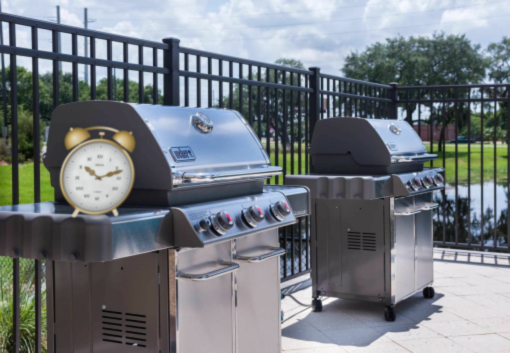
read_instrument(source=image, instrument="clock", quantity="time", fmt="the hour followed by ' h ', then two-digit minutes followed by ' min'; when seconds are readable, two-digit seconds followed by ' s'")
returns 10 h 12 min
